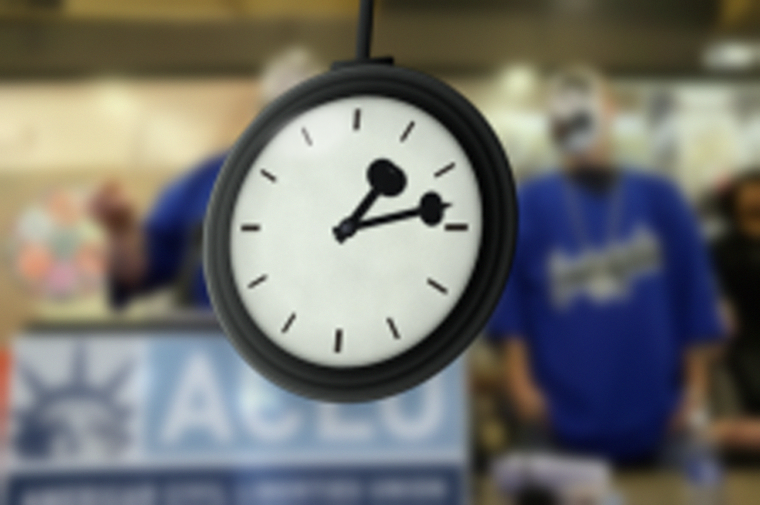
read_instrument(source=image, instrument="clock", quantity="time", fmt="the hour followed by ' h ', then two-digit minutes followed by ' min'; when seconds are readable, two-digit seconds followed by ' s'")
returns 1 h 13 min
